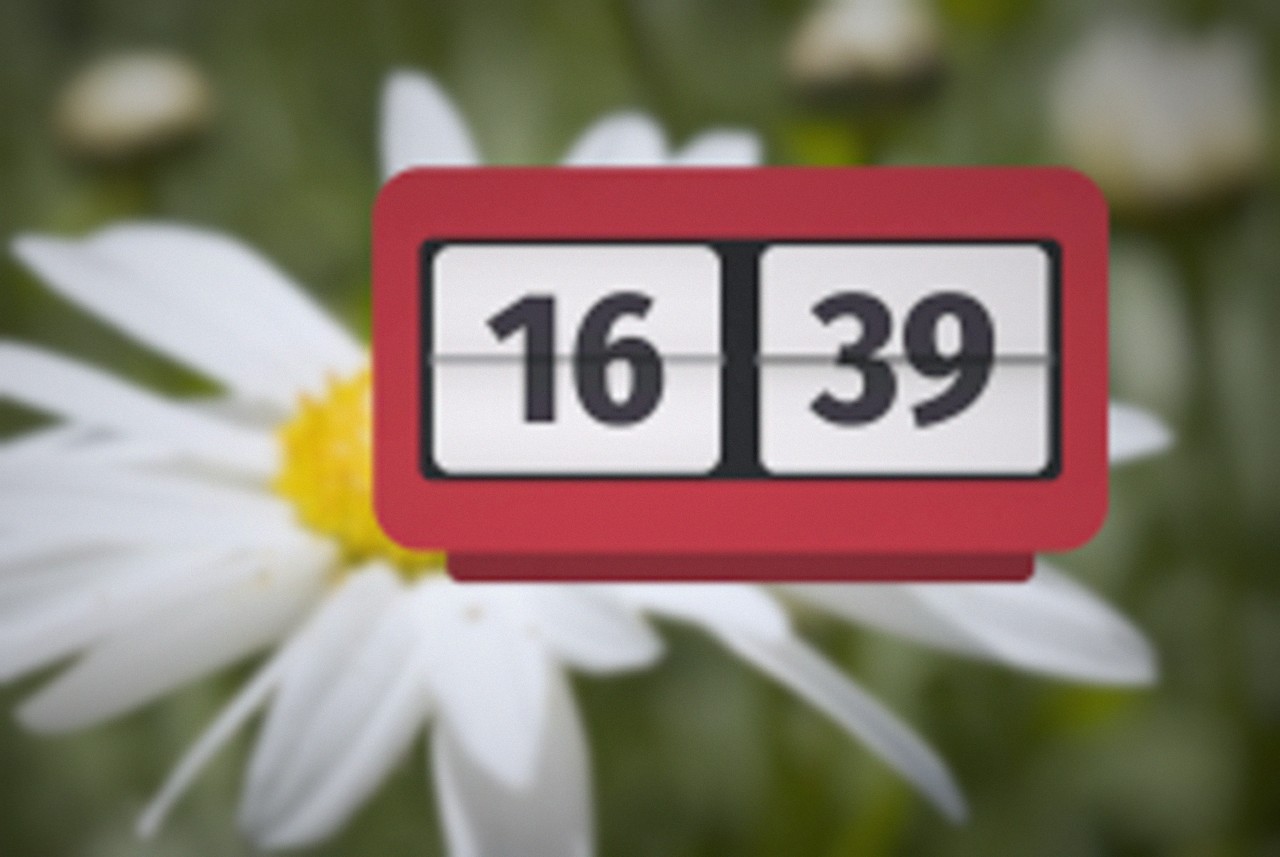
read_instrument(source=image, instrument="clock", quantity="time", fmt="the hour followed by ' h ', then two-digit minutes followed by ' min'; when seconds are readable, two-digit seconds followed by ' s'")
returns 16 h 39 min
